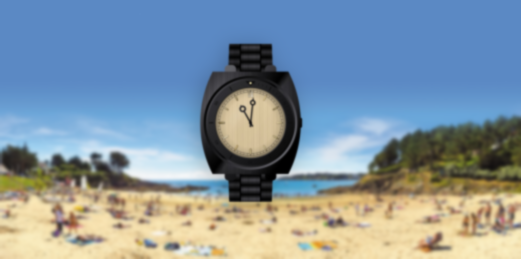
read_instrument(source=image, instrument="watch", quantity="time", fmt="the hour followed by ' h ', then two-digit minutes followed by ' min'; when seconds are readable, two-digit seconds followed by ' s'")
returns 11 h 01 min
